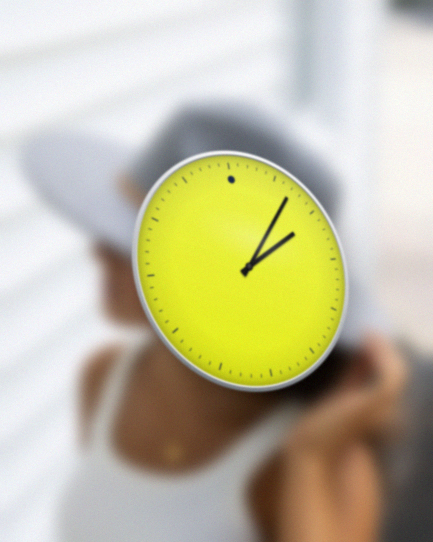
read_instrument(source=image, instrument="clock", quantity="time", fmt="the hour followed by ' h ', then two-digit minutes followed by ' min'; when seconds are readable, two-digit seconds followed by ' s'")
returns 2 h 07 min
